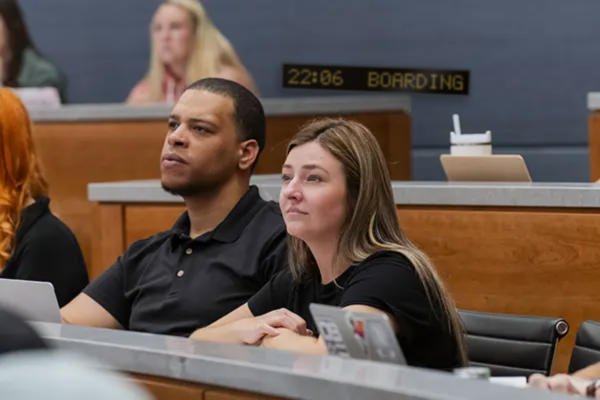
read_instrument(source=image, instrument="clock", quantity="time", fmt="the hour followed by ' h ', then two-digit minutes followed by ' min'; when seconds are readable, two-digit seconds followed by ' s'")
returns 22 h 06 min
